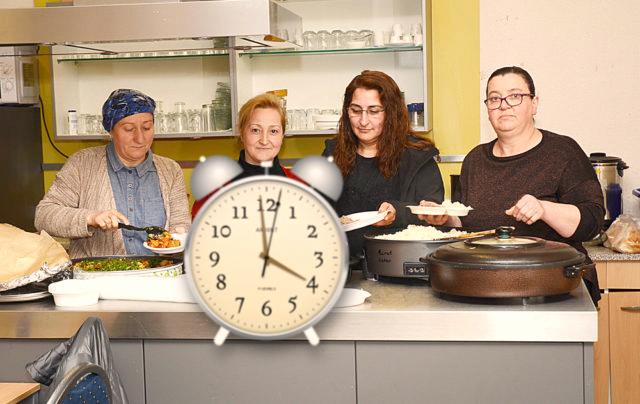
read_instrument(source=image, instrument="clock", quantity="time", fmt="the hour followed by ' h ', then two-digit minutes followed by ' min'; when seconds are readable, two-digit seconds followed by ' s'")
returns 3 h 59 min 02 s
